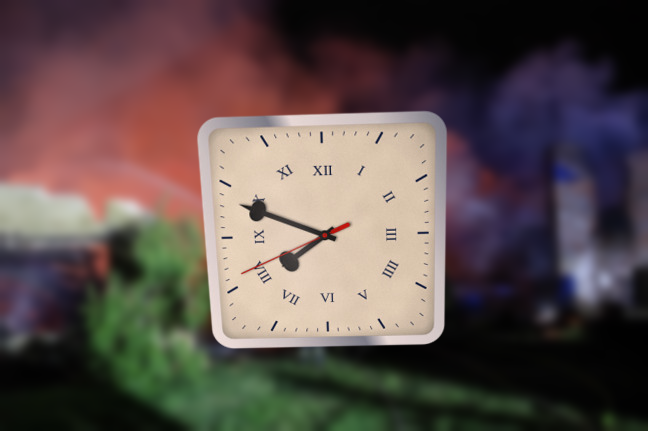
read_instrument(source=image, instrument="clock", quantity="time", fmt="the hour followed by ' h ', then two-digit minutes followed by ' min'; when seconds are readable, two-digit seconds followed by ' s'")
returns 7 h 48 min 41 s
